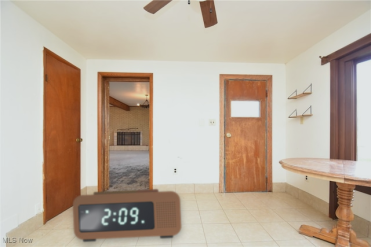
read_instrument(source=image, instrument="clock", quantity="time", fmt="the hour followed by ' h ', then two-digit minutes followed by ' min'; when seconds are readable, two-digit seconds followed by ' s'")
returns 2 h 09 min
